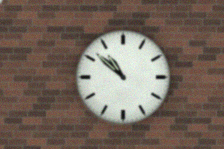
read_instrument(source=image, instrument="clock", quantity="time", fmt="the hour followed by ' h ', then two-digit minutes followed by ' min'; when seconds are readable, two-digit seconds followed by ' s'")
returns 10 h 52 min
